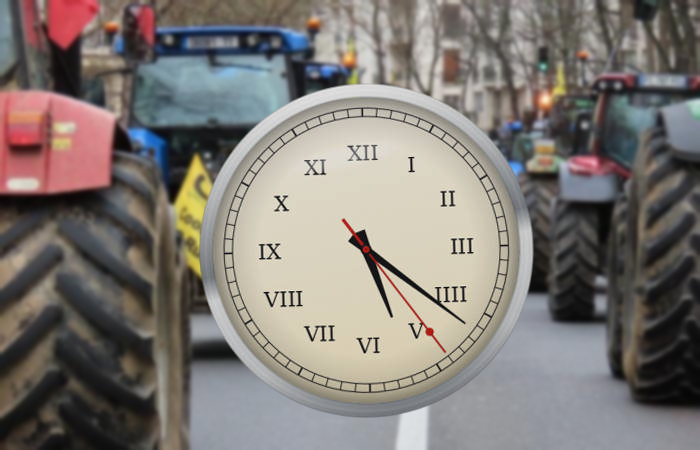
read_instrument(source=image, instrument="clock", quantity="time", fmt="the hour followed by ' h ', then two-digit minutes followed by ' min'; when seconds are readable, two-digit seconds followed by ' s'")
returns 5 h 21 min 24 s
